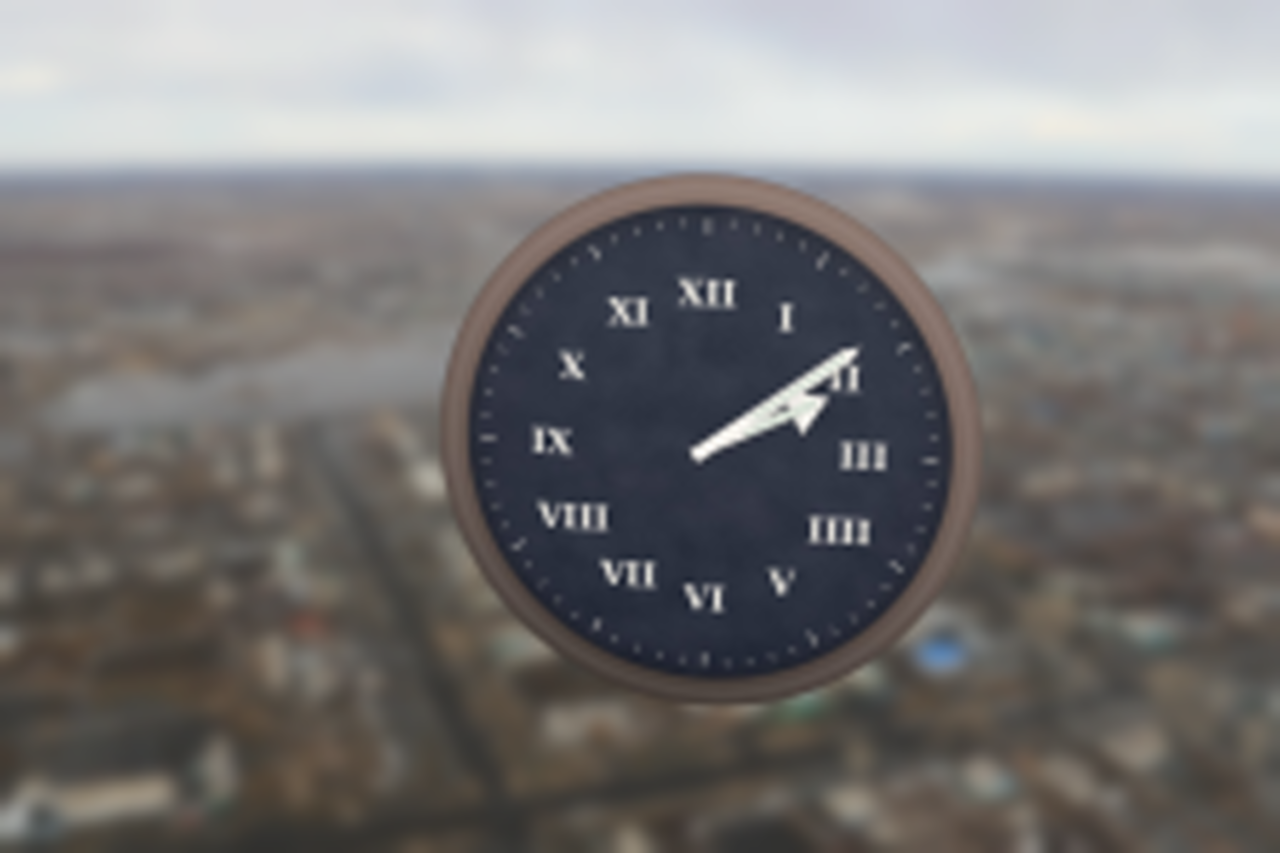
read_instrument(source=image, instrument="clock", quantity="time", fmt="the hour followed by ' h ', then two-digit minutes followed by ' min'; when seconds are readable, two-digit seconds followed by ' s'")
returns 2 h 09 min
